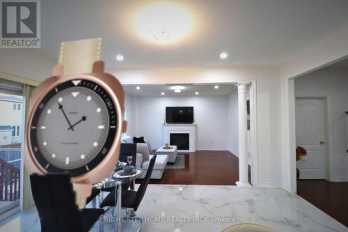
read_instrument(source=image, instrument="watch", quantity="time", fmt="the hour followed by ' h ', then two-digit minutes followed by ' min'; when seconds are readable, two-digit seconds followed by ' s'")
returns 1 h 54 min
